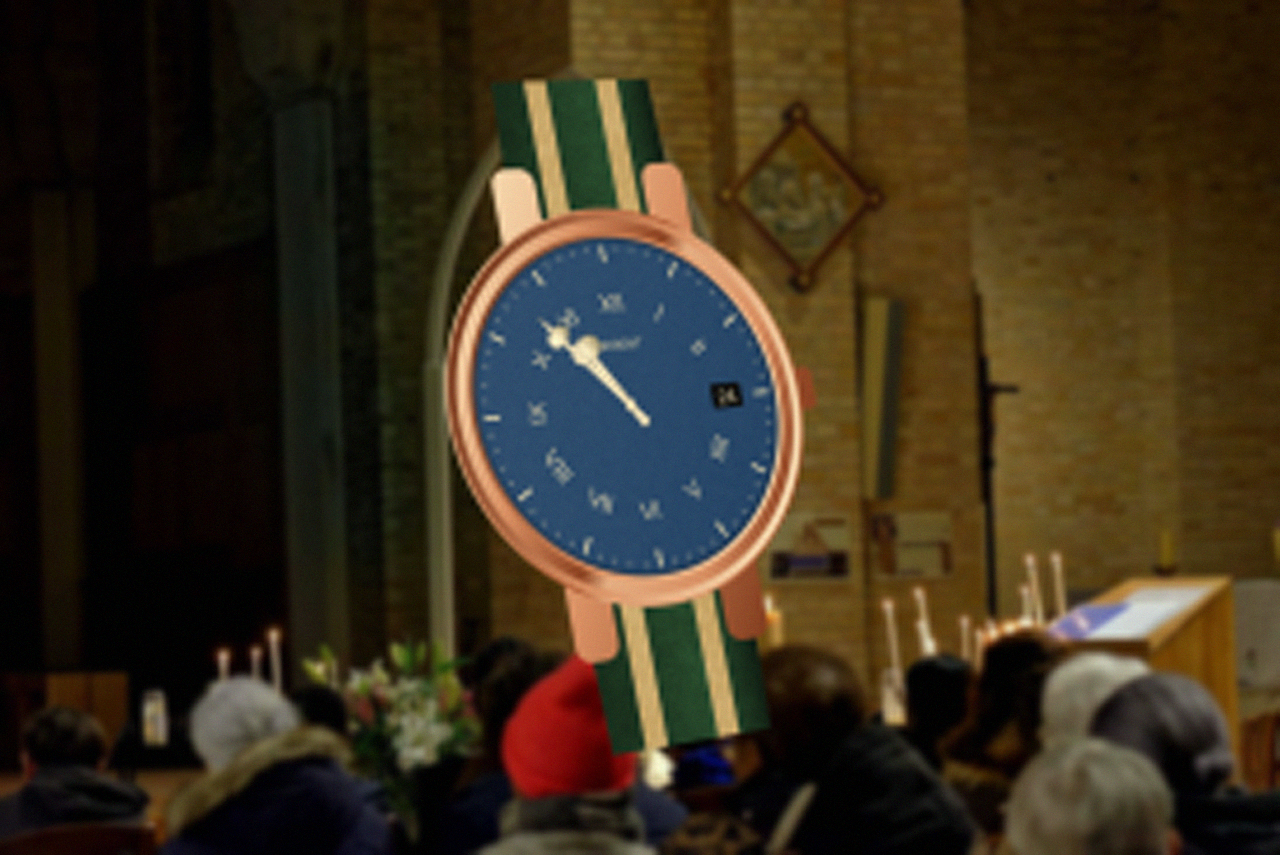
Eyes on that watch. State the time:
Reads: 10:53
